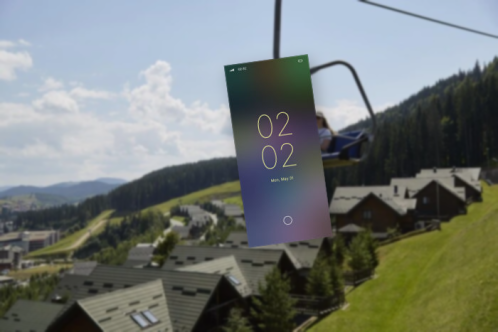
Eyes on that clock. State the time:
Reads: 2:02
